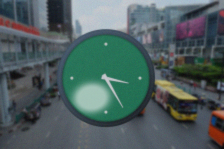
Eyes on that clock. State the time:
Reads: 3:25
